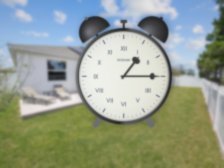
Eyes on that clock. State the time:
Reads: 1:15
